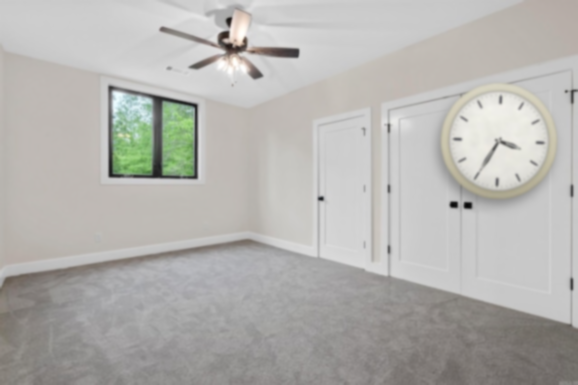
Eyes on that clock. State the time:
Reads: 3:35
